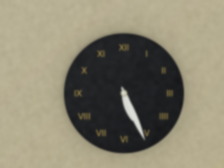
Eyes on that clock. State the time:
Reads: 5:26
